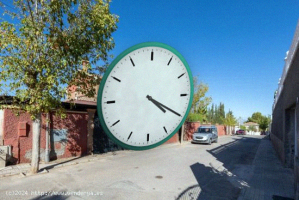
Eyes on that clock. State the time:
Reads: 4:20
